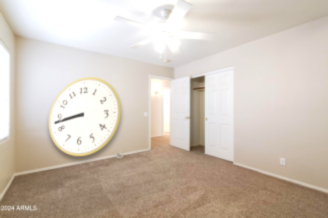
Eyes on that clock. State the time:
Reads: 8:43
